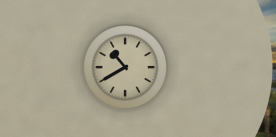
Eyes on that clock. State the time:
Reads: 10:40
